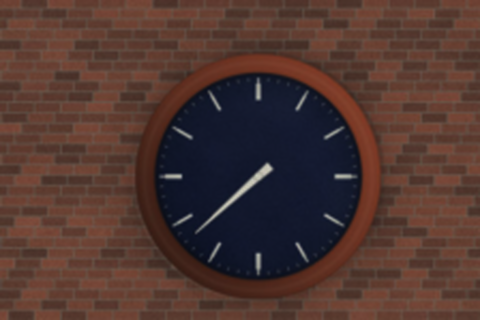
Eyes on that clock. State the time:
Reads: 7:38
